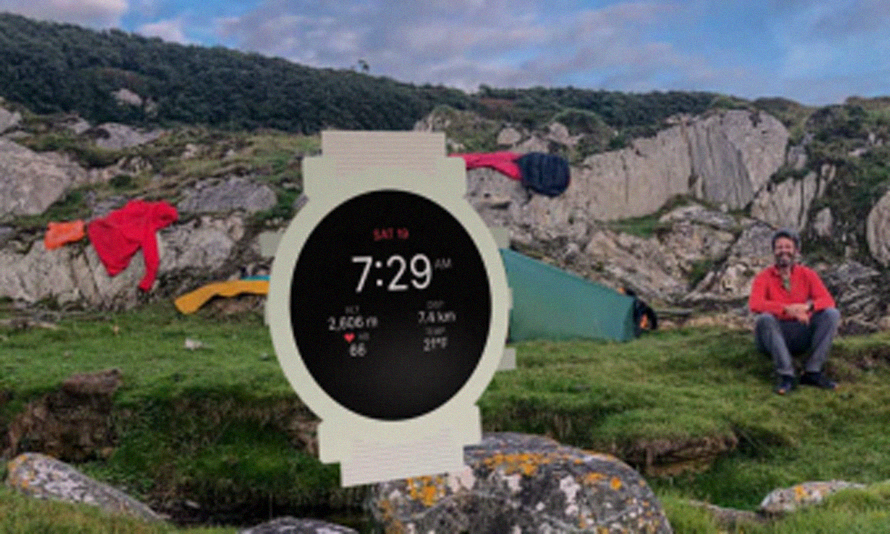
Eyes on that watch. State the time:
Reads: 7:29
